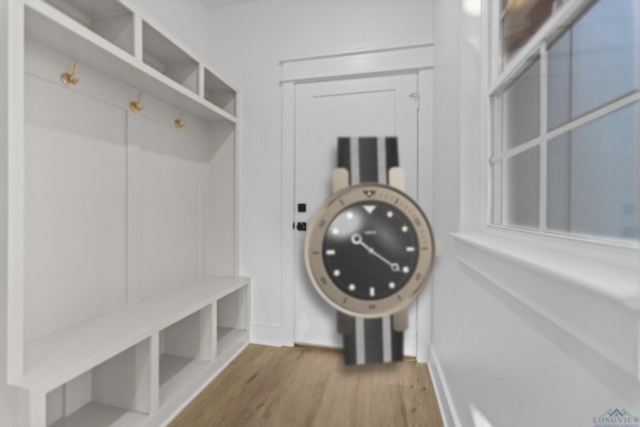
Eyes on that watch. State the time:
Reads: 10:21
